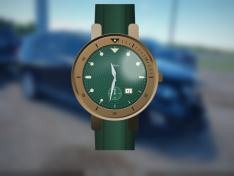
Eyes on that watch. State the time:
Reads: 11:32
